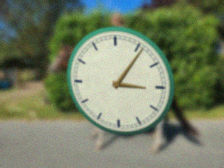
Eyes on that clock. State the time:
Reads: 3:06
